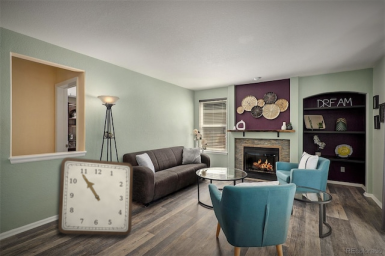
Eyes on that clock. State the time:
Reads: 10:54
